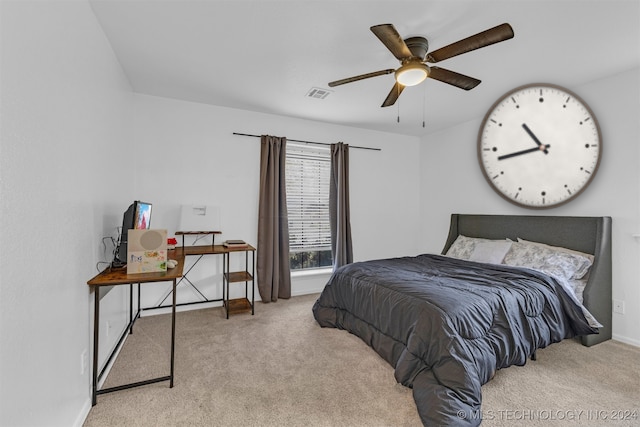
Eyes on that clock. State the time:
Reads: 10:43
